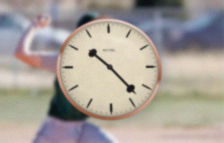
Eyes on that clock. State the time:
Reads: 10:23
